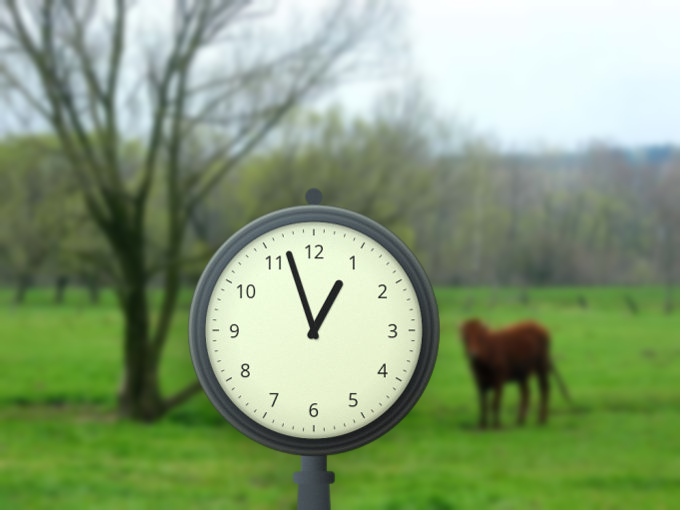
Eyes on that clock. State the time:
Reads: 12:57
